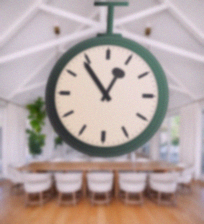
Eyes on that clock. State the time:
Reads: 12:54
